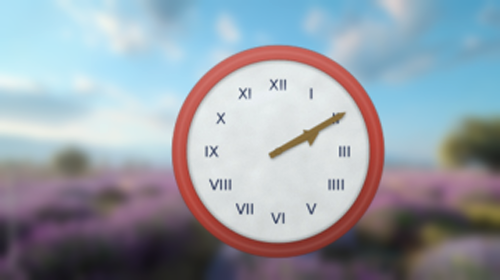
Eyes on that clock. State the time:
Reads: 2:10
